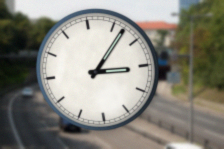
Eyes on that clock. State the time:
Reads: 3:07
